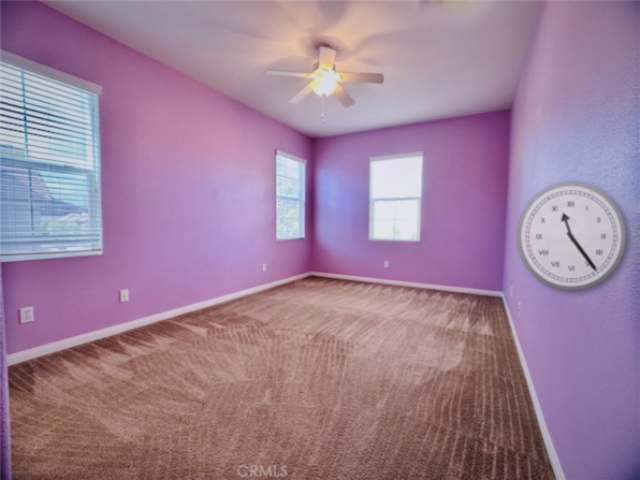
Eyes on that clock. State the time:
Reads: 11:24
